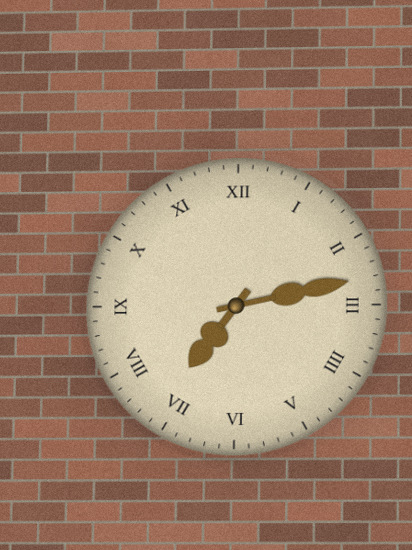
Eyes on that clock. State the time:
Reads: 7:13
